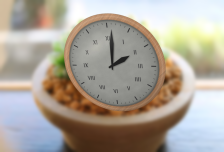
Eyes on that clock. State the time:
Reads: 2:01
